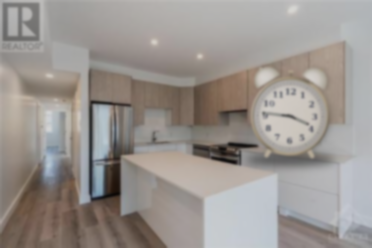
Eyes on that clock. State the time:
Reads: 3:46
